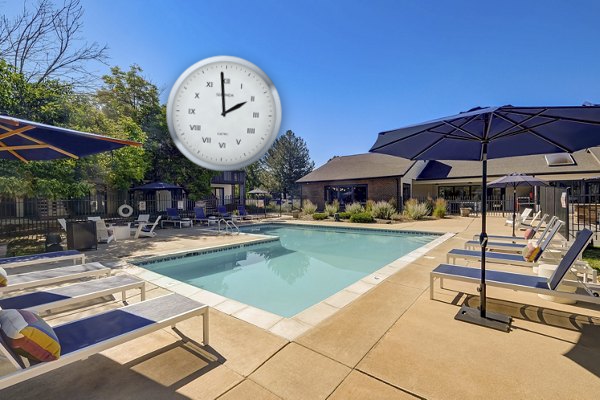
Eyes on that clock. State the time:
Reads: 1:59
